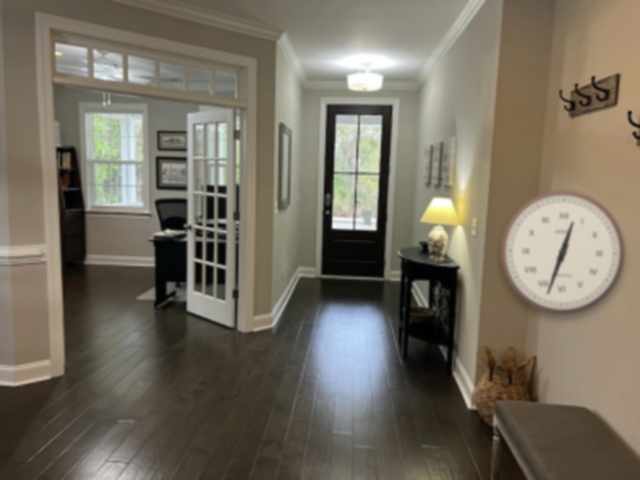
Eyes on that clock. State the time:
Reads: 12:33
